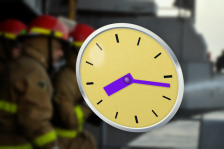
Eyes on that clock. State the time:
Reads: 8:17
